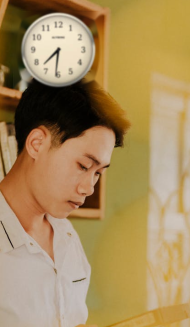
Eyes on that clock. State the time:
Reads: 7:31
